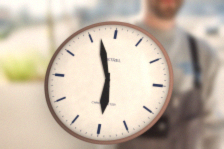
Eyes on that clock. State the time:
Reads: 5:57
